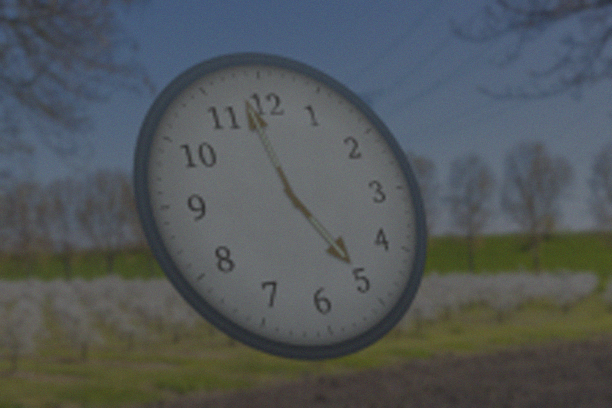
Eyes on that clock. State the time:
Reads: 4:58
